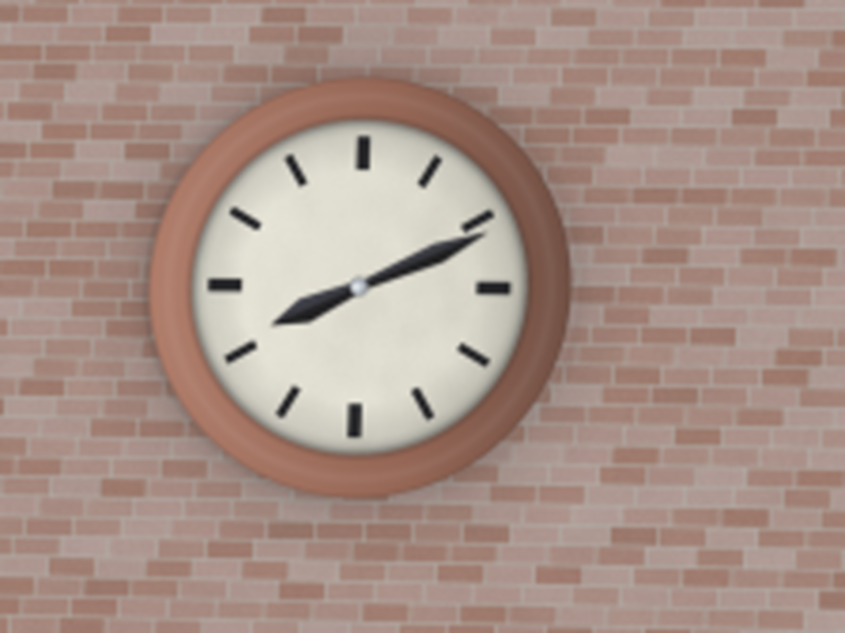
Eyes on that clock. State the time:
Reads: 8:11
